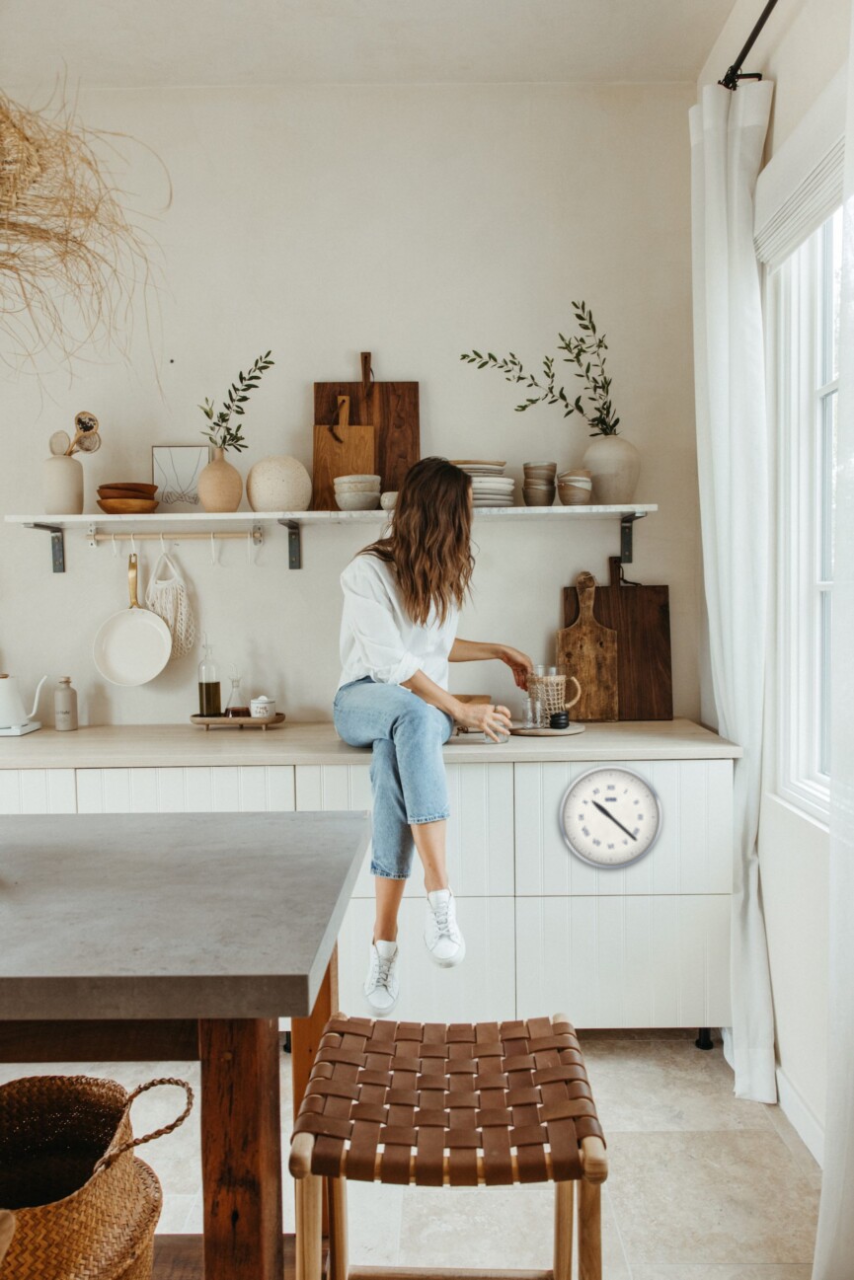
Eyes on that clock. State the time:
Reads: 10:22
